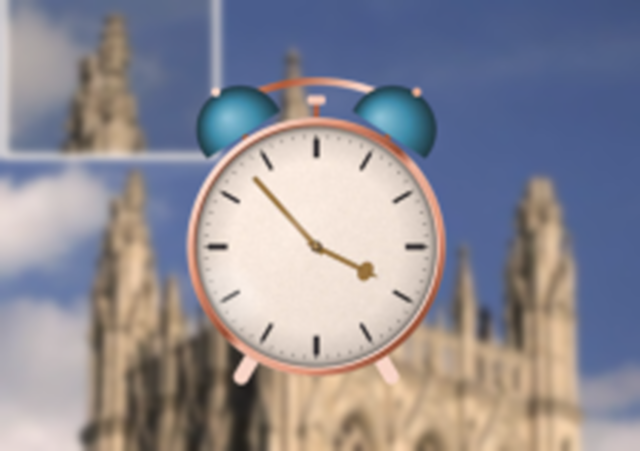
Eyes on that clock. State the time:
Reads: 3:53
